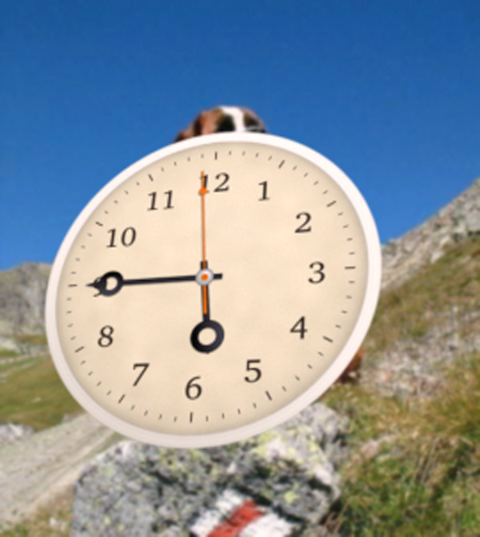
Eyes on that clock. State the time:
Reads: 5:44:59
